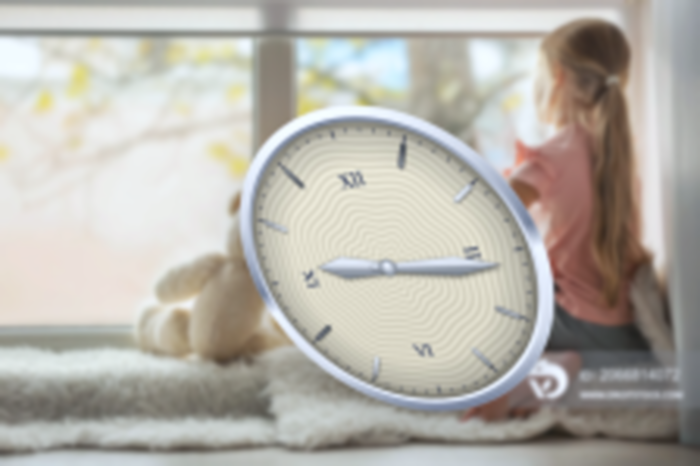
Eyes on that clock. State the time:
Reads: 9:16
